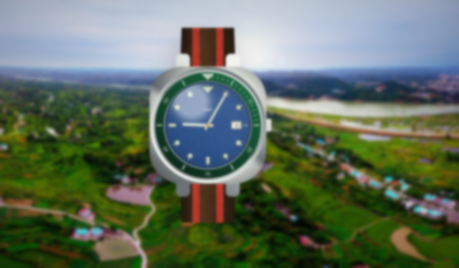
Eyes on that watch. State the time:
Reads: 9:05
